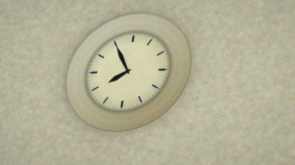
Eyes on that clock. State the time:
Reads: 7:55
